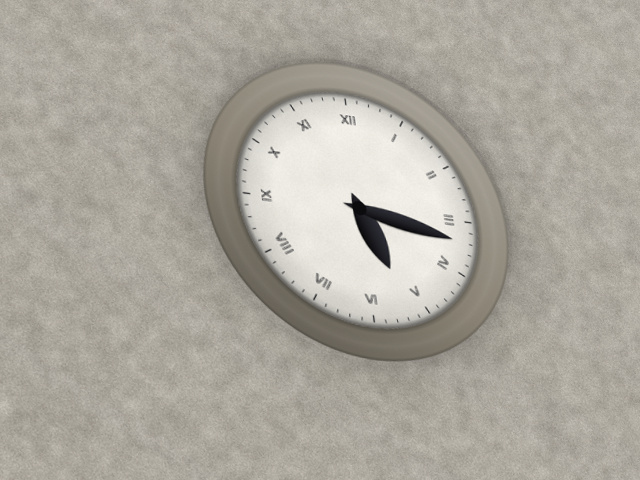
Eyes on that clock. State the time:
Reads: 5:17
